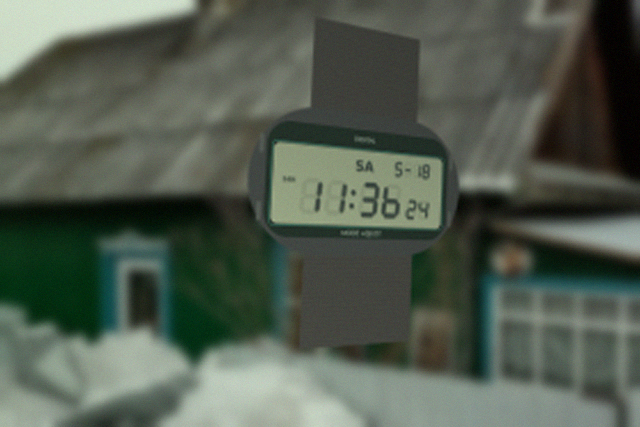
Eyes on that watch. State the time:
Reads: 11:36:24
